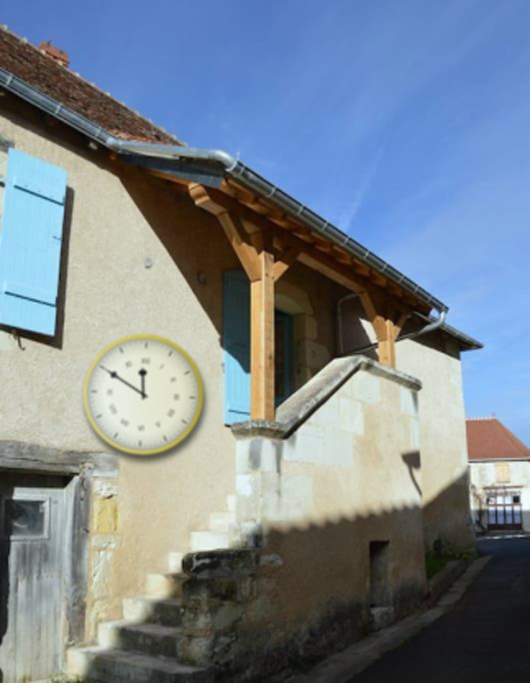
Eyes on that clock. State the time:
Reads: 11:50
